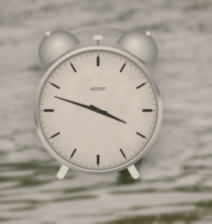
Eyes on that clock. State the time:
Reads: 3:48
